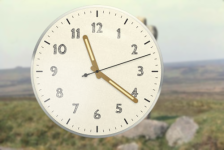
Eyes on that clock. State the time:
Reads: 11:21:12
